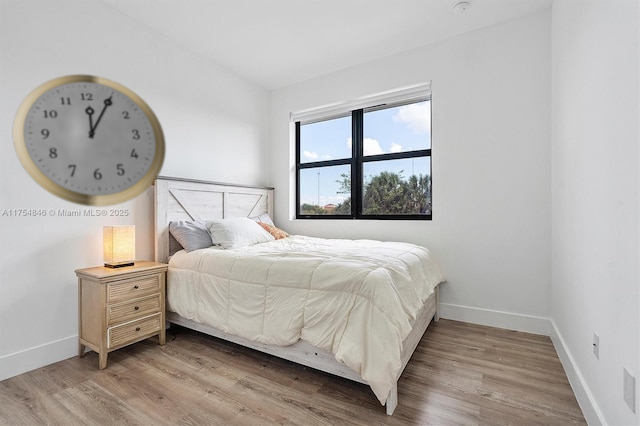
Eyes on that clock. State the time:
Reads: 12:05
